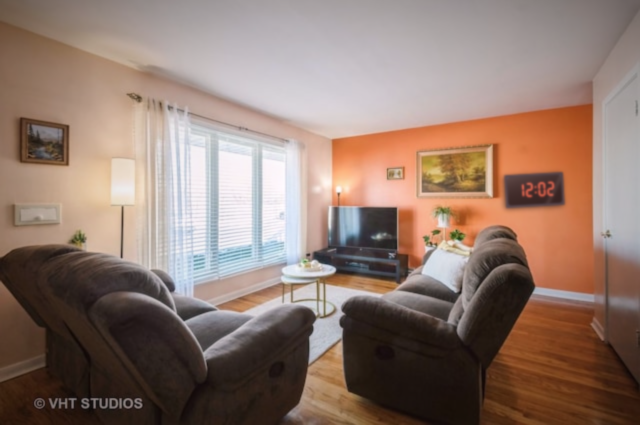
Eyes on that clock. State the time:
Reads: 12:02
